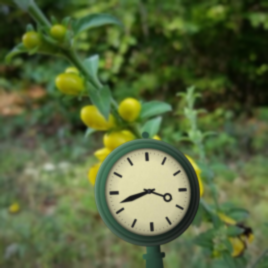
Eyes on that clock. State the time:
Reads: 3:42
